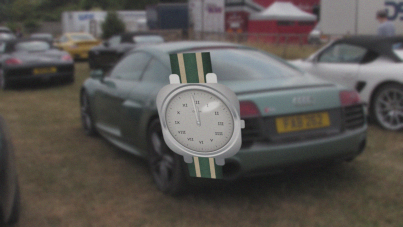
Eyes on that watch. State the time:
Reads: 11:59
